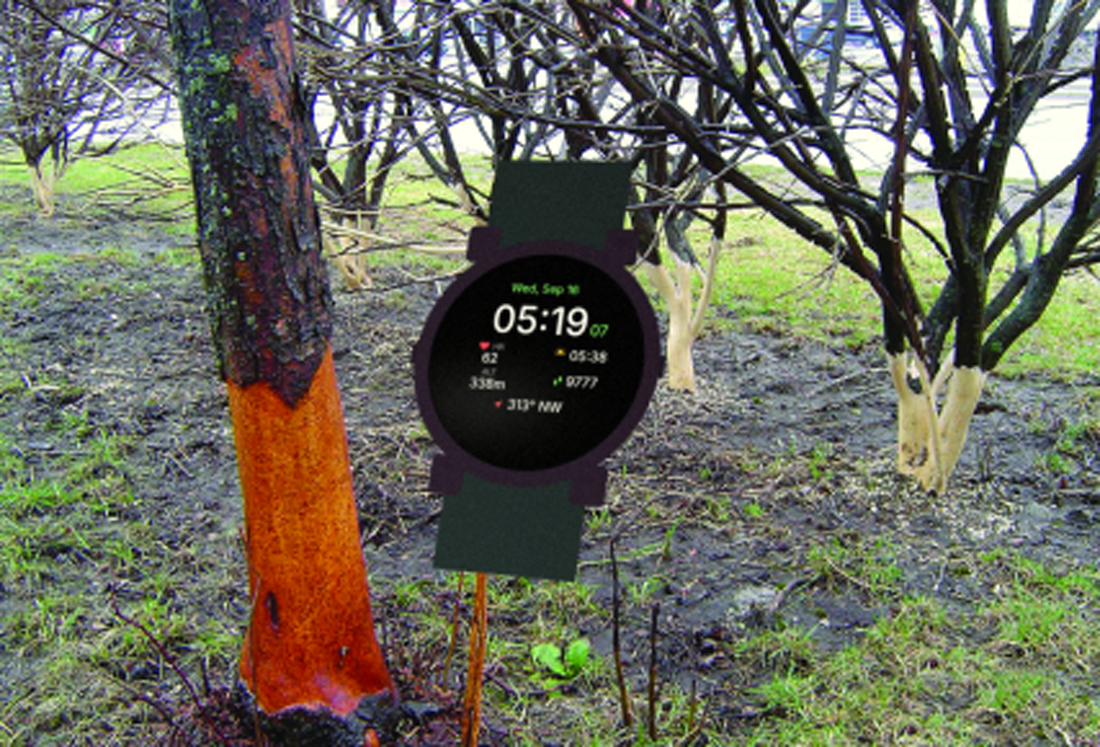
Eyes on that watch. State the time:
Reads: 5:19
